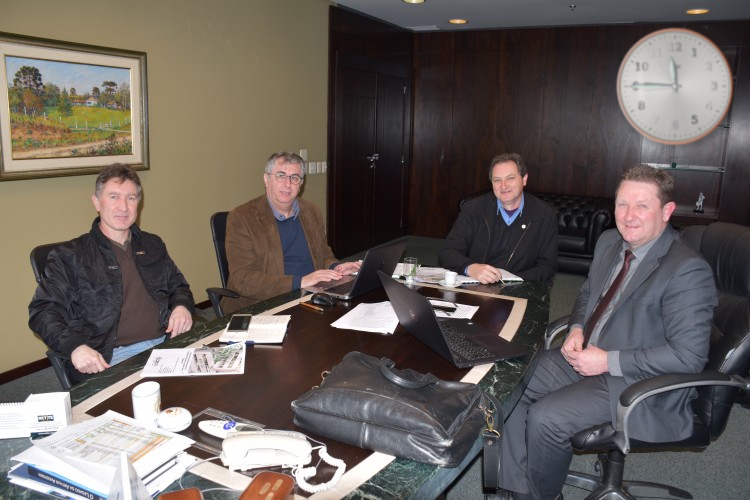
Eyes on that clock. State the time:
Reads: 11:45
